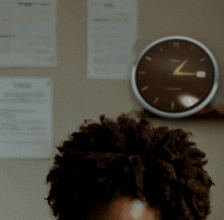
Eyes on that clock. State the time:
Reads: 1:15
